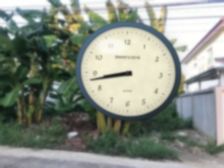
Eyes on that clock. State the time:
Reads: 8:43
